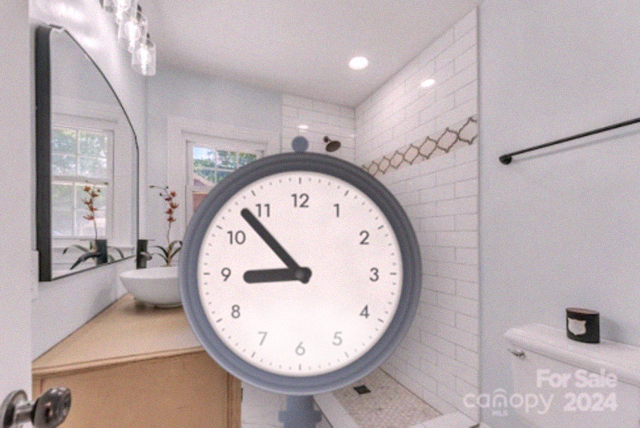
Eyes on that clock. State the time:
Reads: 8:53
